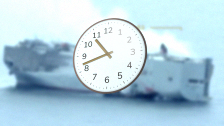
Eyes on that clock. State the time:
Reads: 10:42
